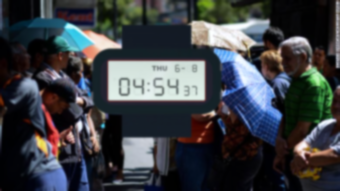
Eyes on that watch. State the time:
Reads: 4:54
